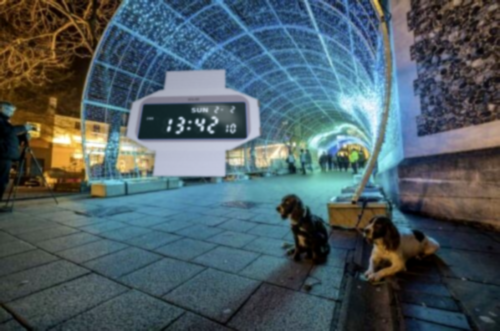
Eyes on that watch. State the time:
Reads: 13:42
